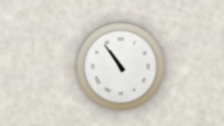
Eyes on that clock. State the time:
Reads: 10:54
